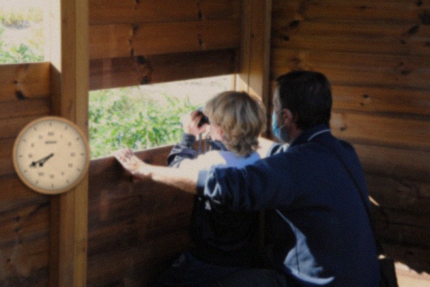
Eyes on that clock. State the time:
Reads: 7:41
